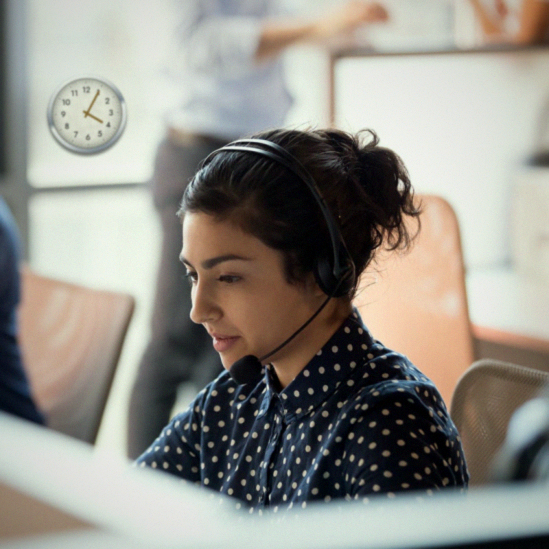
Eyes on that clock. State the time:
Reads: 4:05
